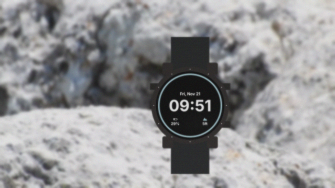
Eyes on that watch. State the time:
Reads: 9:51
